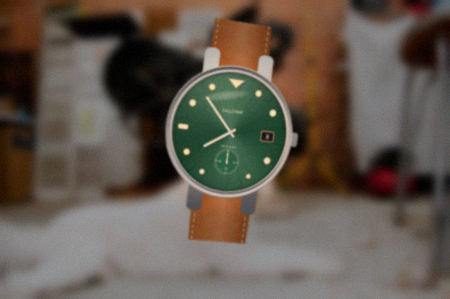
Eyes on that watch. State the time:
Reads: 7:53
